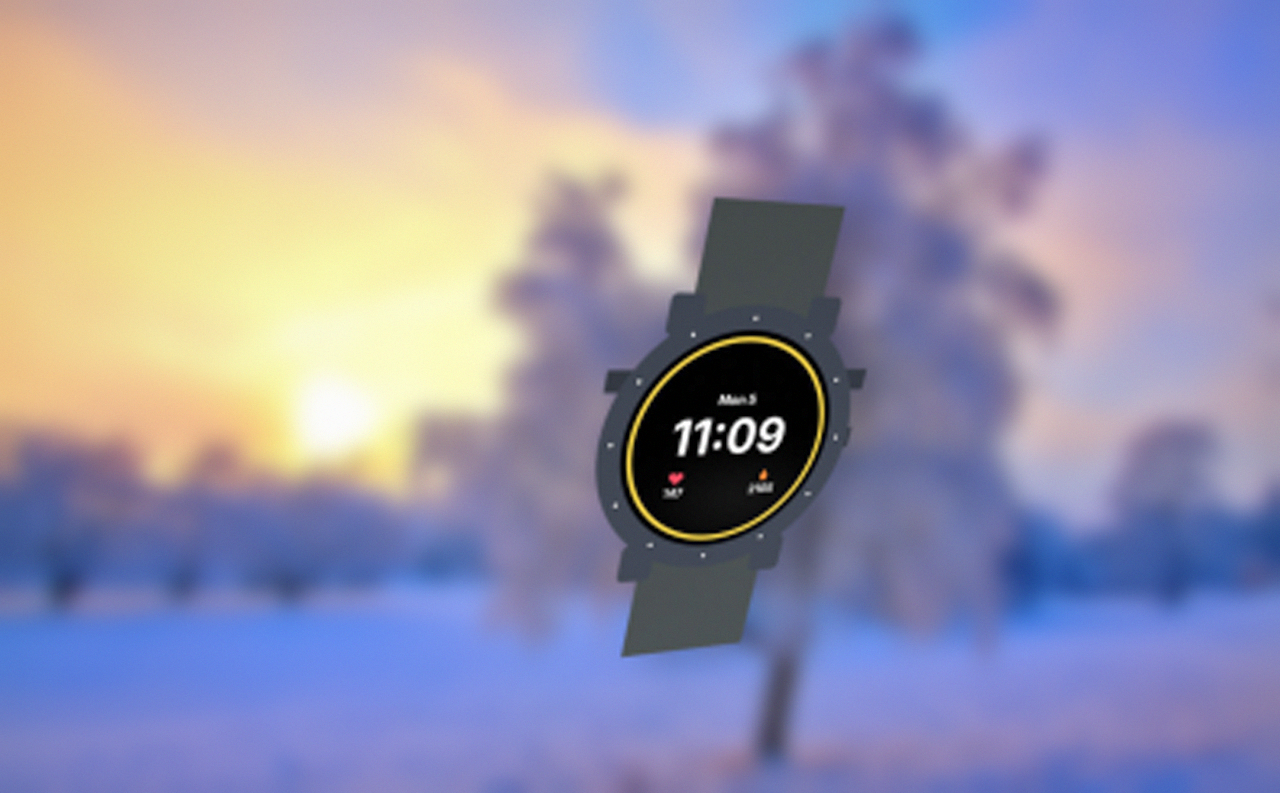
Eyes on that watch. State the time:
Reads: 11:09
